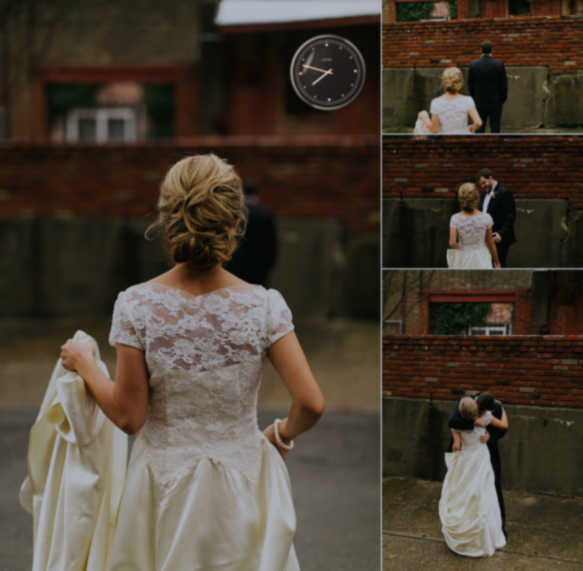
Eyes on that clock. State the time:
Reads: 7:48
